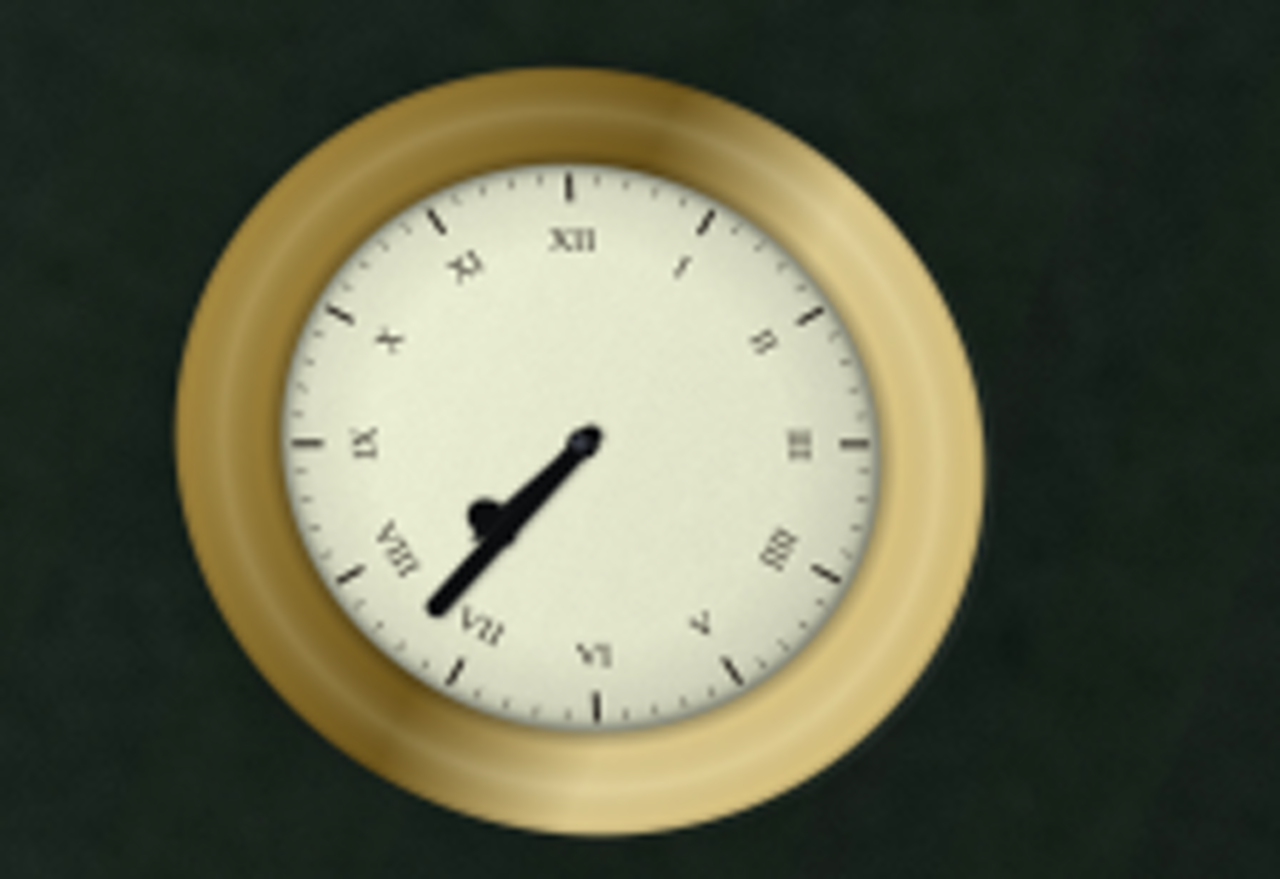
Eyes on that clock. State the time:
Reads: 7:37
